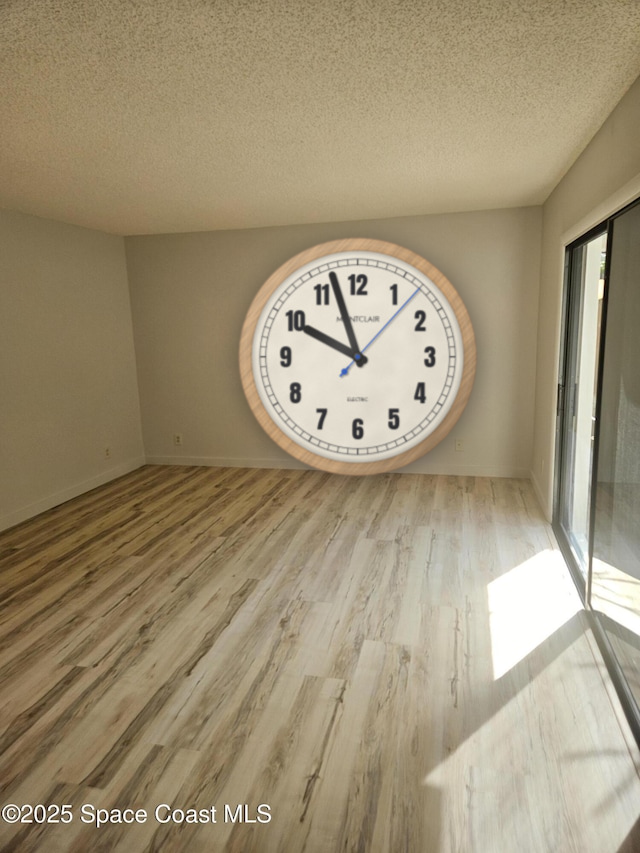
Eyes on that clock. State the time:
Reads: 9:57:07
